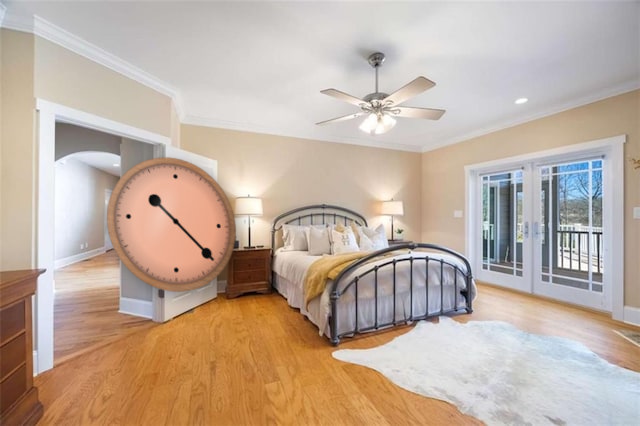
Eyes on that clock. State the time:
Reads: 10:22
